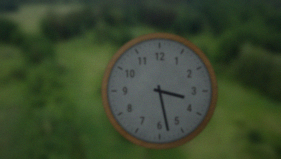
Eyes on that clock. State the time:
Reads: 3:28
